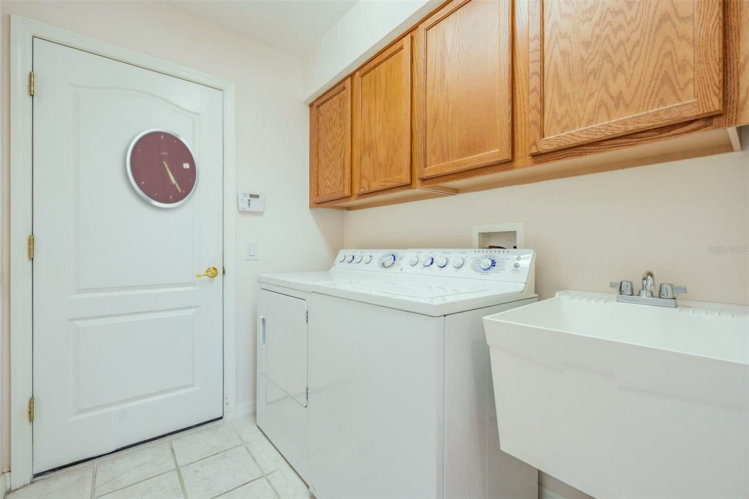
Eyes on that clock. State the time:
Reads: 5:26
